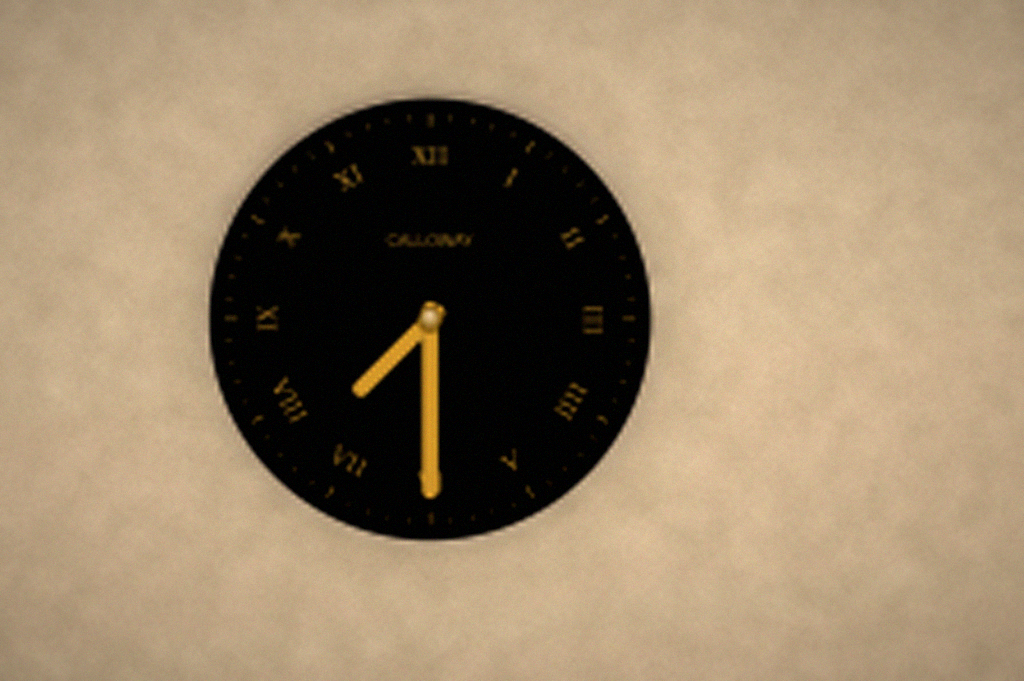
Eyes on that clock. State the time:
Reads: 7:30
